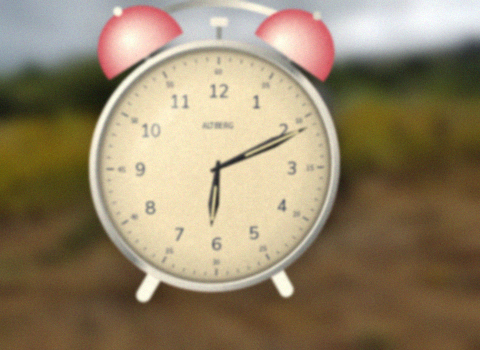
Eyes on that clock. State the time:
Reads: 6:11
